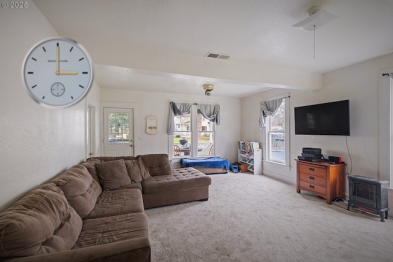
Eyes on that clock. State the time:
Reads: 3:00
